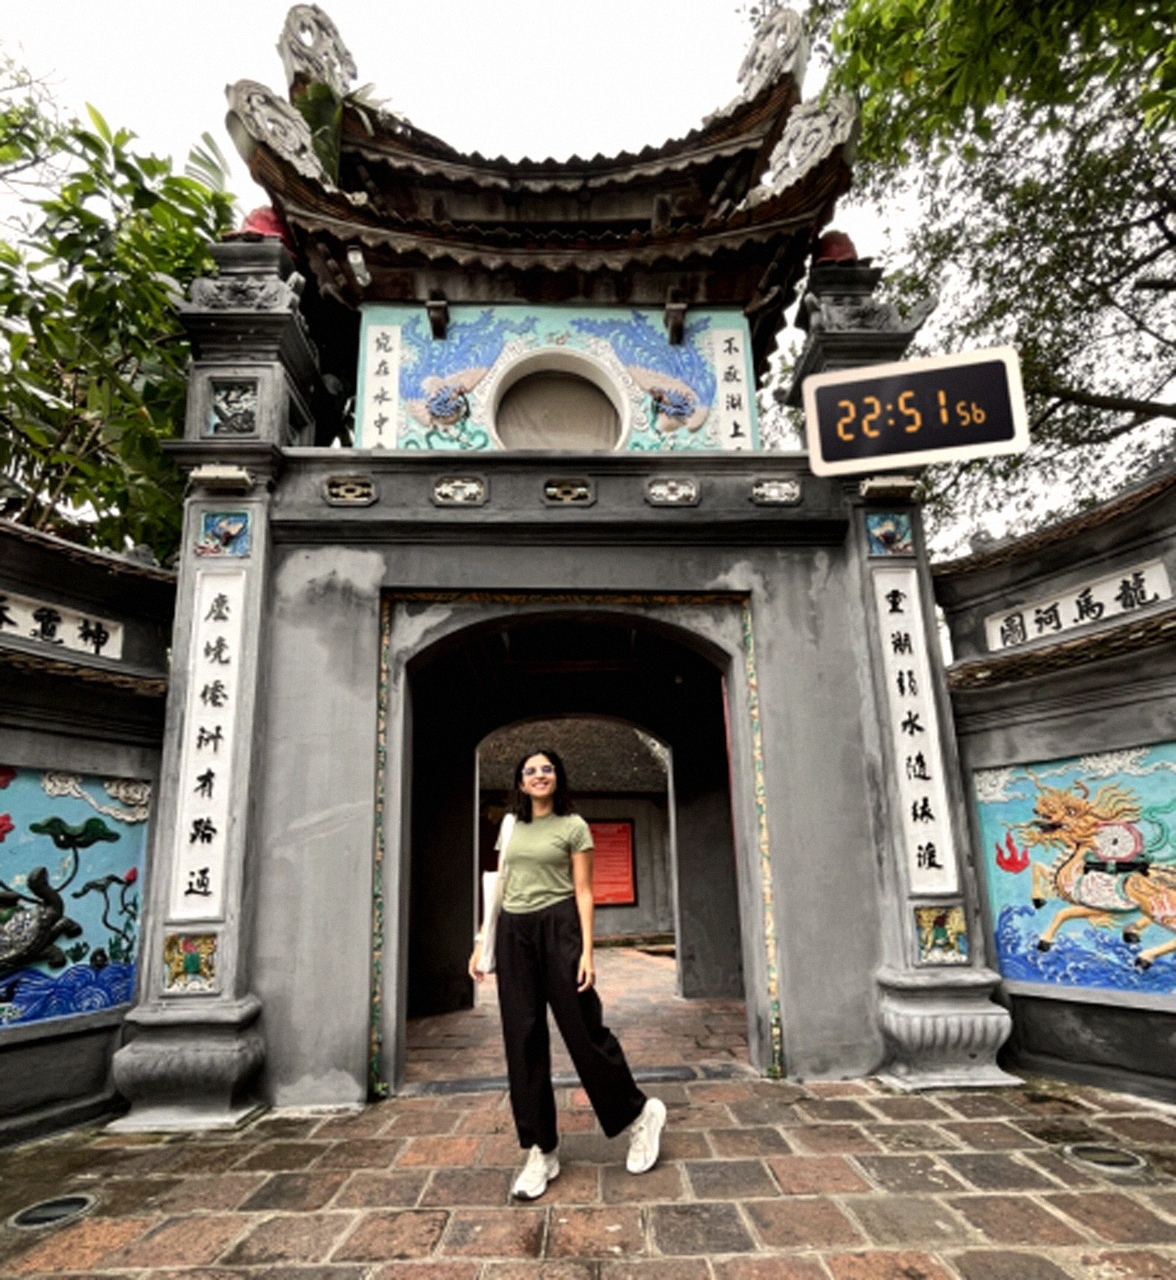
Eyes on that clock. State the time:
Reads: 22:51:56
